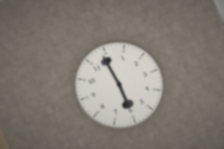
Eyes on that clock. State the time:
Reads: 5:59
